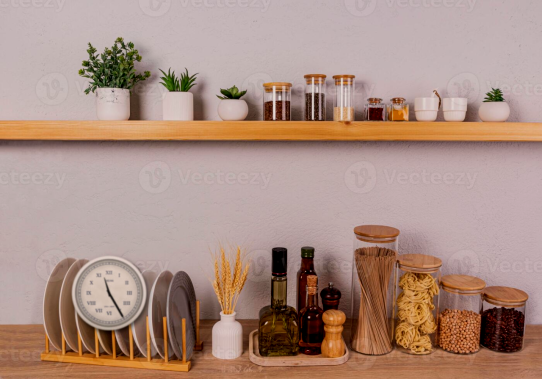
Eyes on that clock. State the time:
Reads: 11:25
